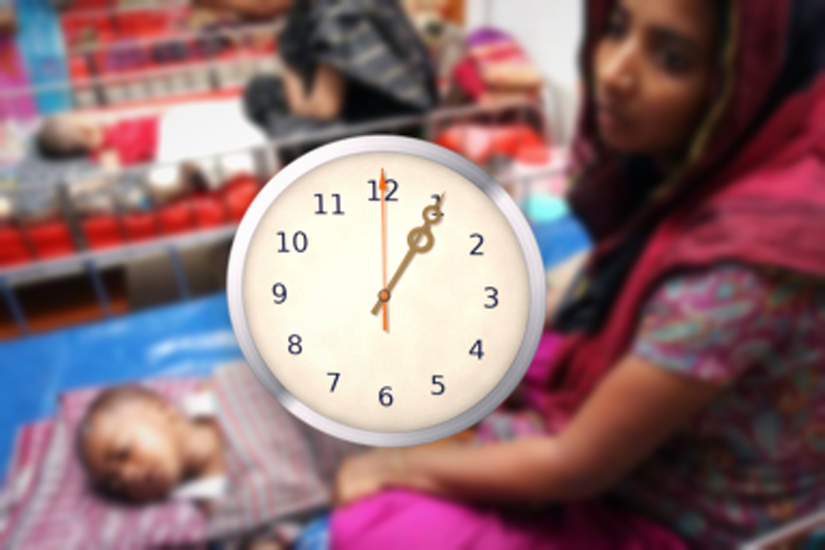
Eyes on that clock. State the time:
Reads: 1:05:00
